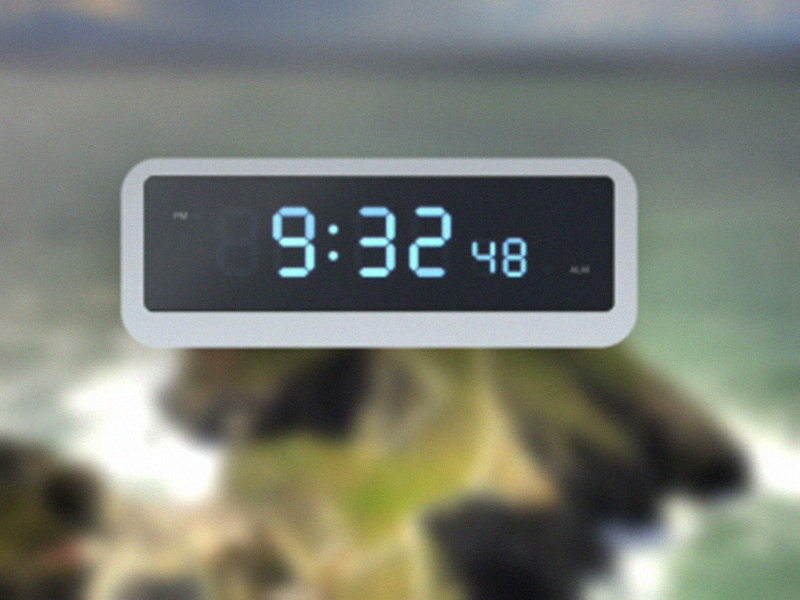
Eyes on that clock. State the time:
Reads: 9:32:48
